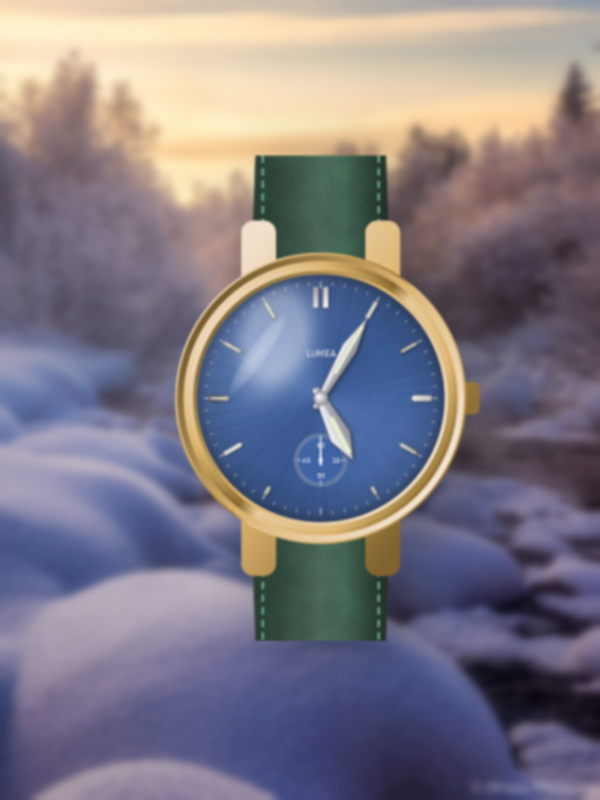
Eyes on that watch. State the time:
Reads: 5:05
